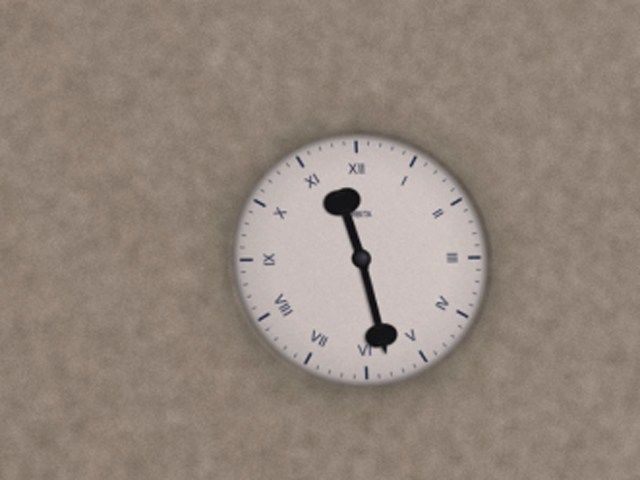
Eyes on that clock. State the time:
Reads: 11:28
